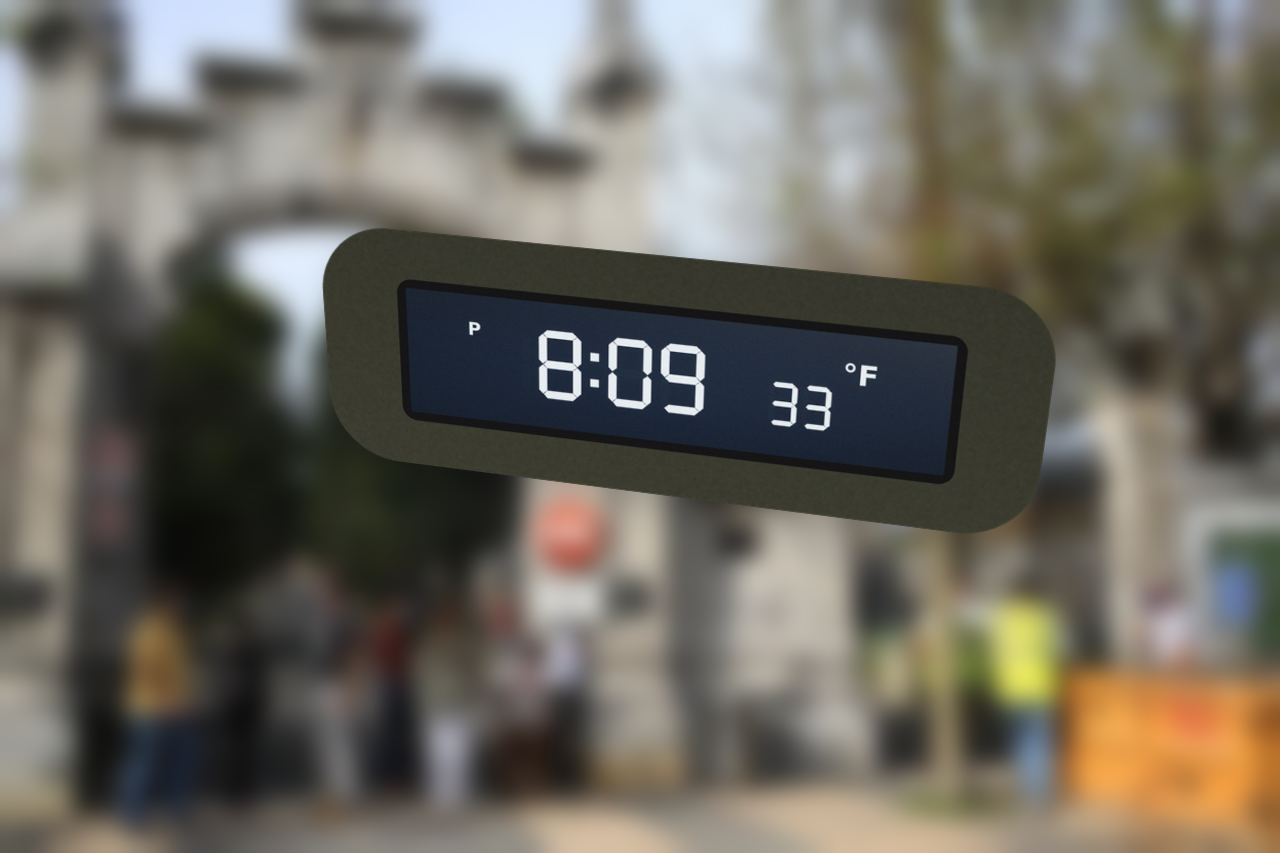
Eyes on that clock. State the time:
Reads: 8:09
